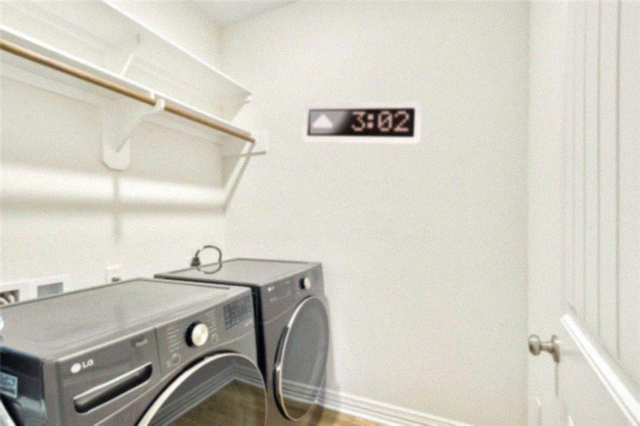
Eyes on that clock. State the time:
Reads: 3:02
